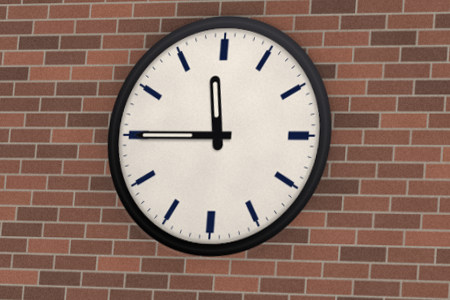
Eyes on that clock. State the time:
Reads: 11:45
